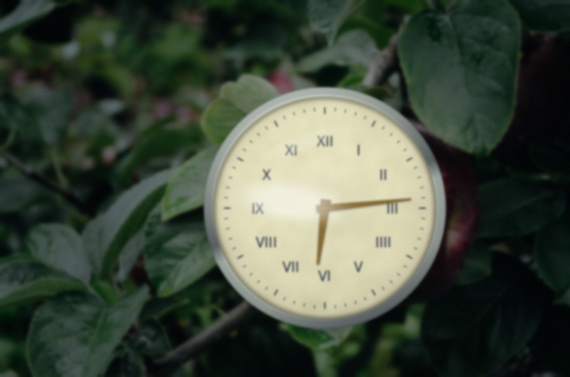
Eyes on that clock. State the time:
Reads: 6:14
